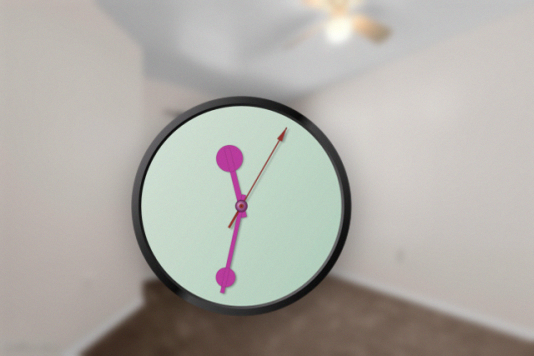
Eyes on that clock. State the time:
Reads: 11:32:05
